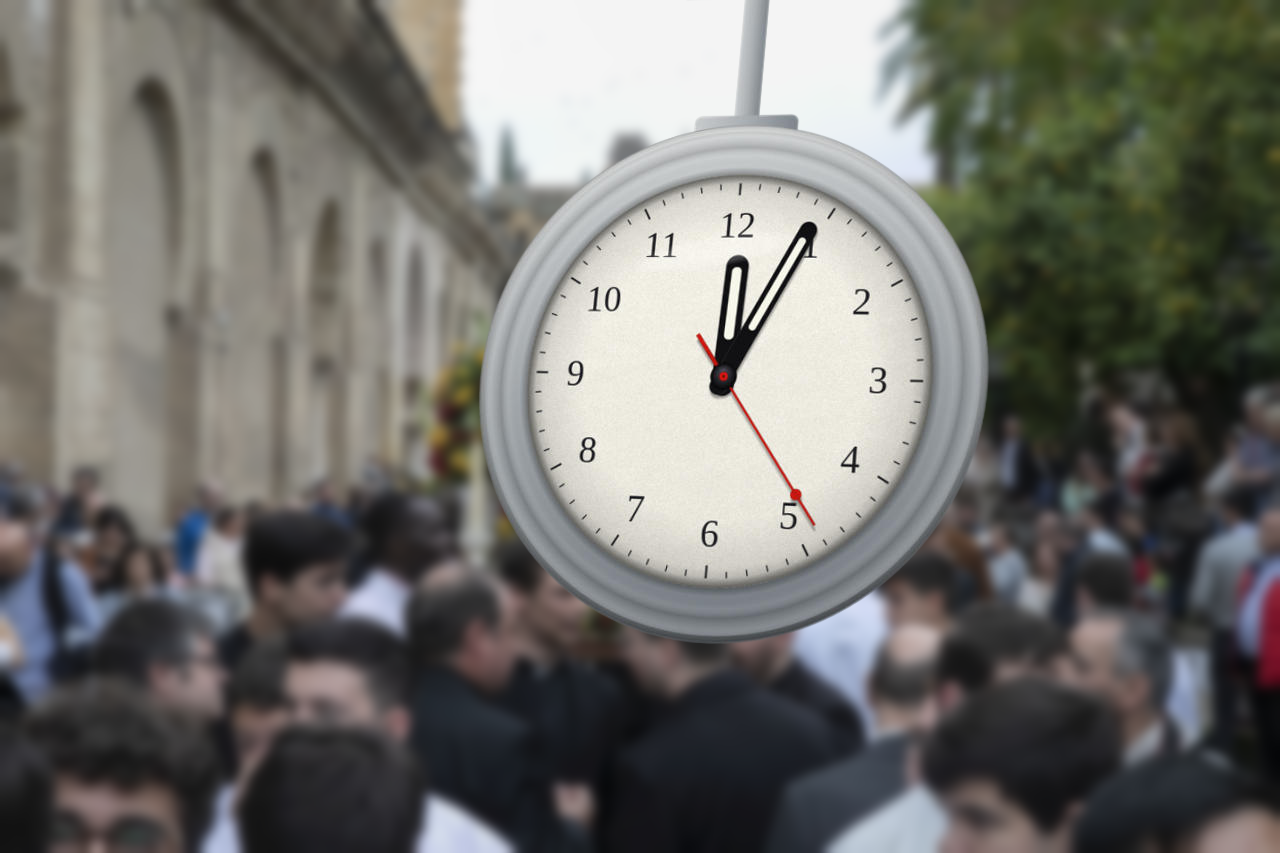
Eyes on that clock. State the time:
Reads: 12:04:24
